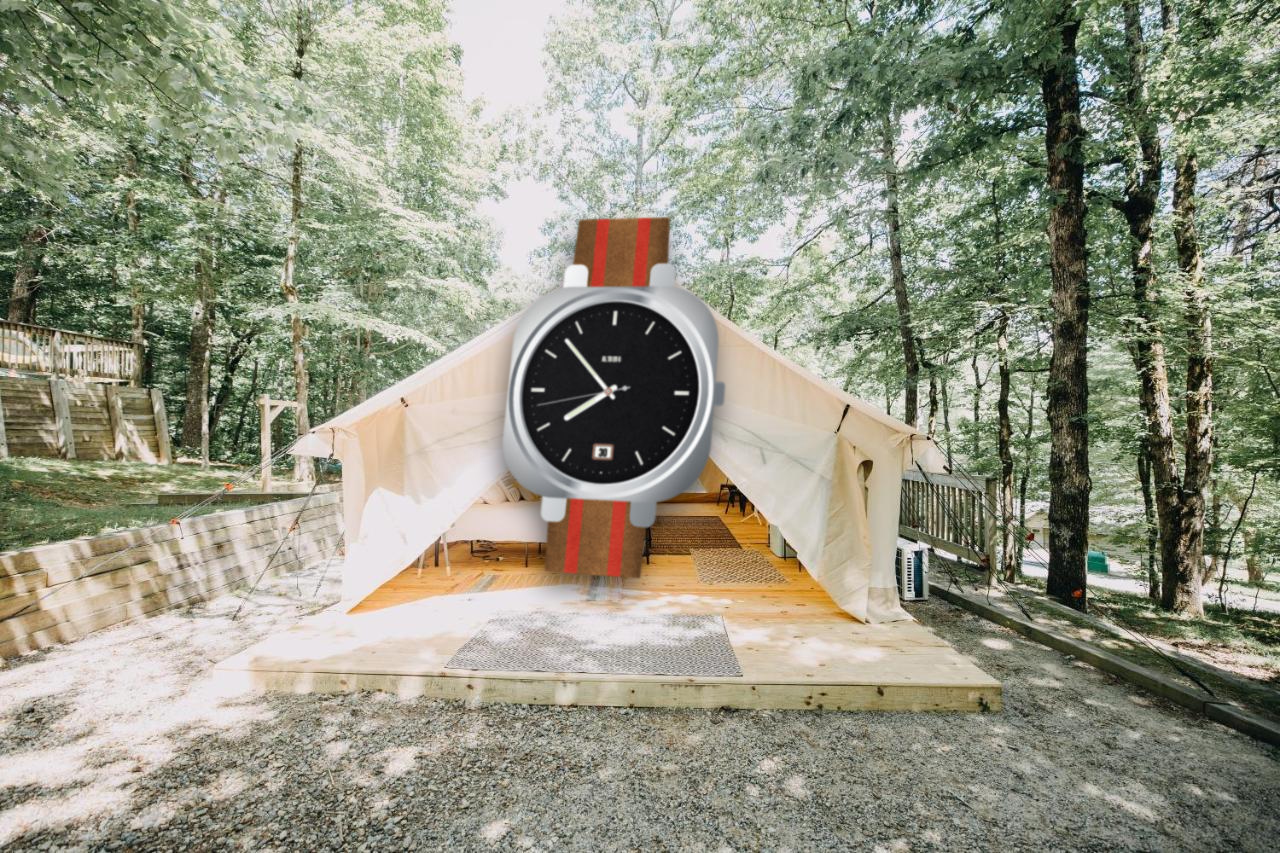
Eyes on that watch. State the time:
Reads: 7:52:43
